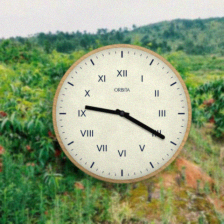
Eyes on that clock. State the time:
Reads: 9:20
